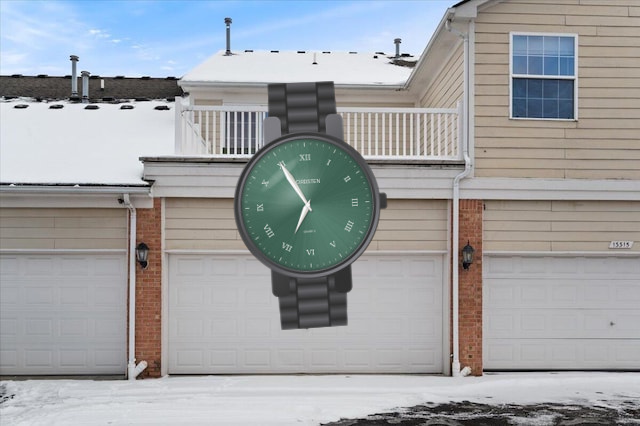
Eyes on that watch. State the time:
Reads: 6:55
